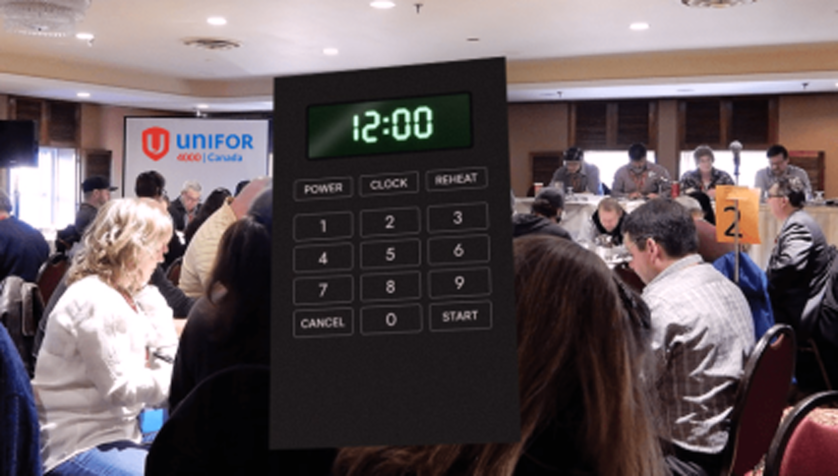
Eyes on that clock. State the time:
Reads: 12:00
